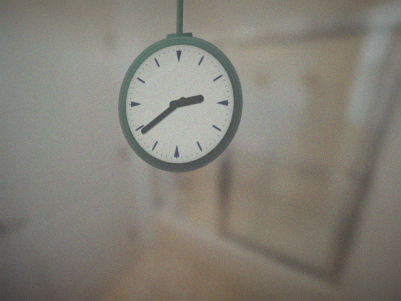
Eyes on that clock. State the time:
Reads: 2:39
